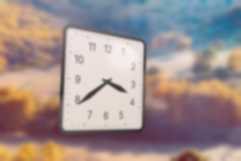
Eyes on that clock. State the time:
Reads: 3:39
